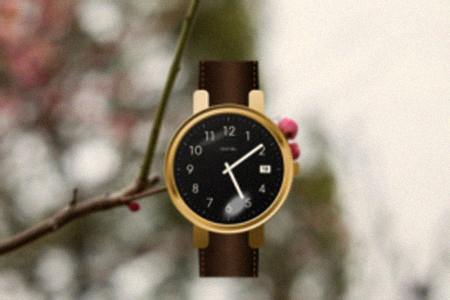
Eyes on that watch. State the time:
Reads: 5:09
